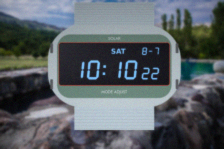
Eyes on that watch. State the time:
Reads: 10:10:22
